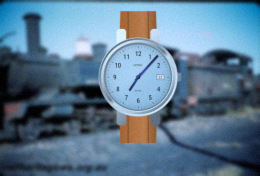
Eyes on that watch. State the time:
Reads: 7:07
